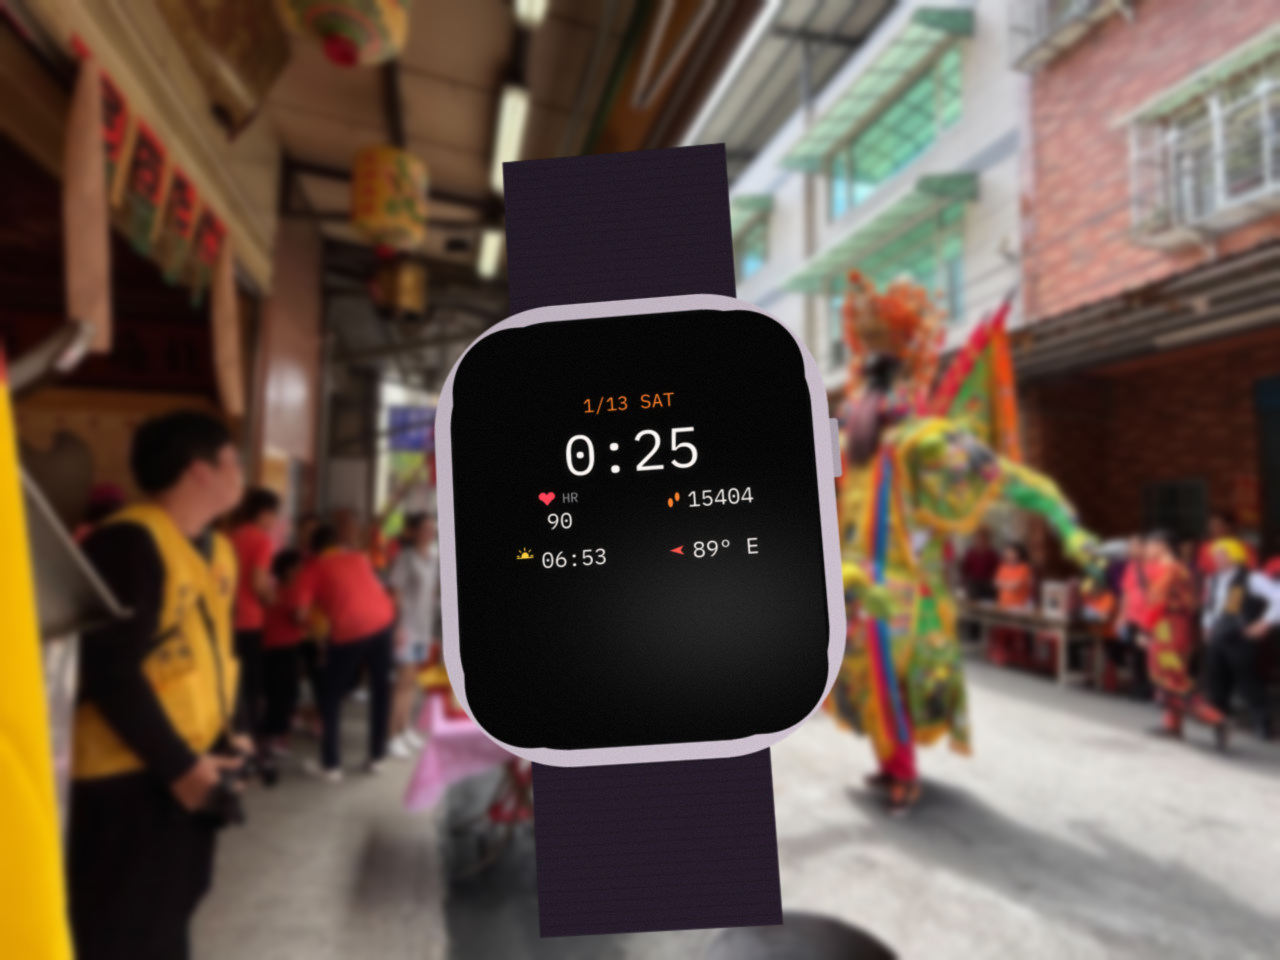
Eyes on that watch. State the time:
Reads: 0:25
